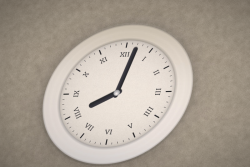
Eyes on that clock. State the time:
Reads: 8:02
